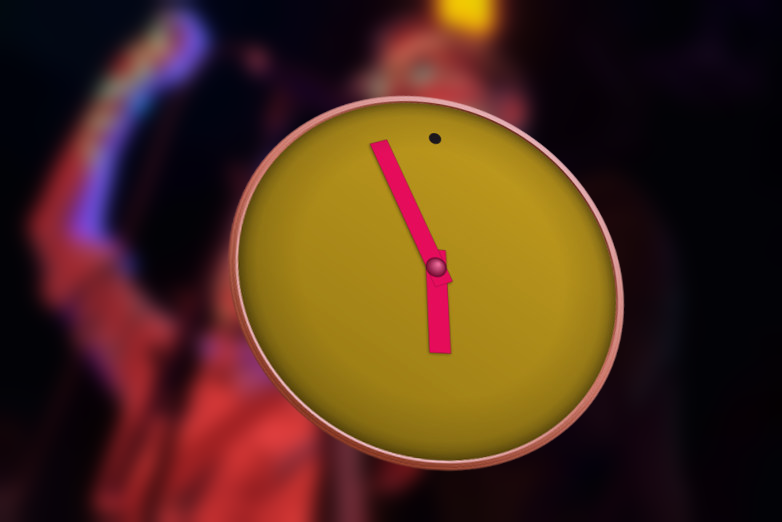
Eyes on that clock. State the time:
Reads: 5:56
